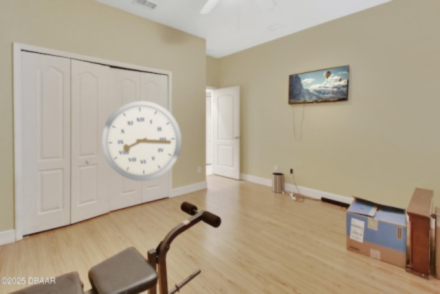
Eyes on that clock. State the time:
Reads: 8:16
